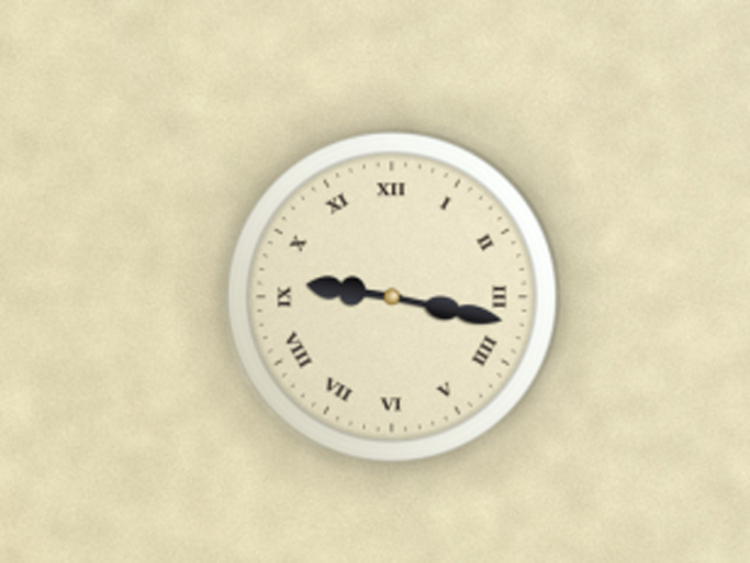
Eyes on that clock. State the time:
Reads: 9:17
